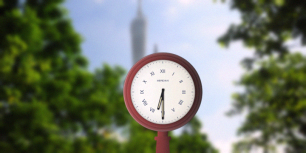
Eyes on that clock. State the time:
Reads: 6:30
